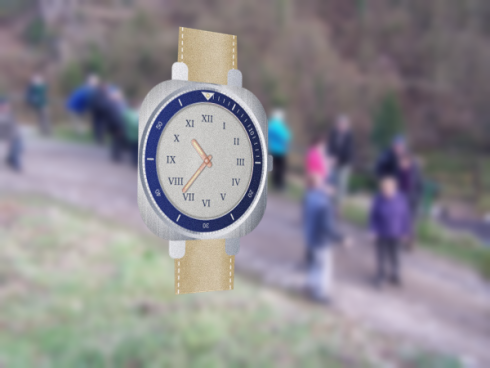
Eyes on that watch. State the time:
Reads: 10:37
